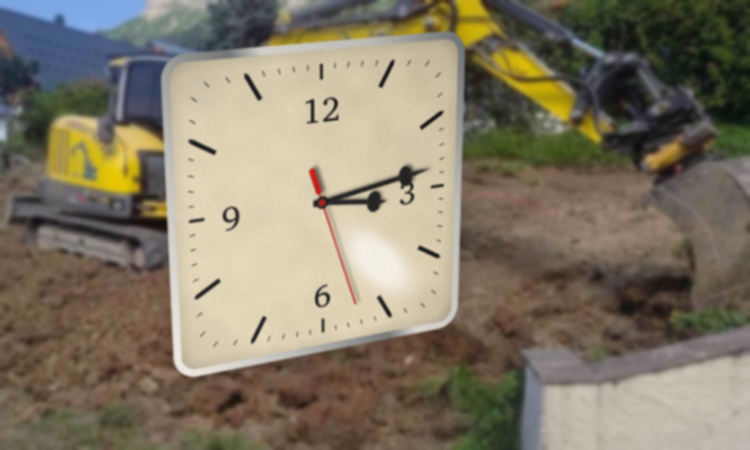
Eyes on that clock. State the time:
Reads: 3:13:27
